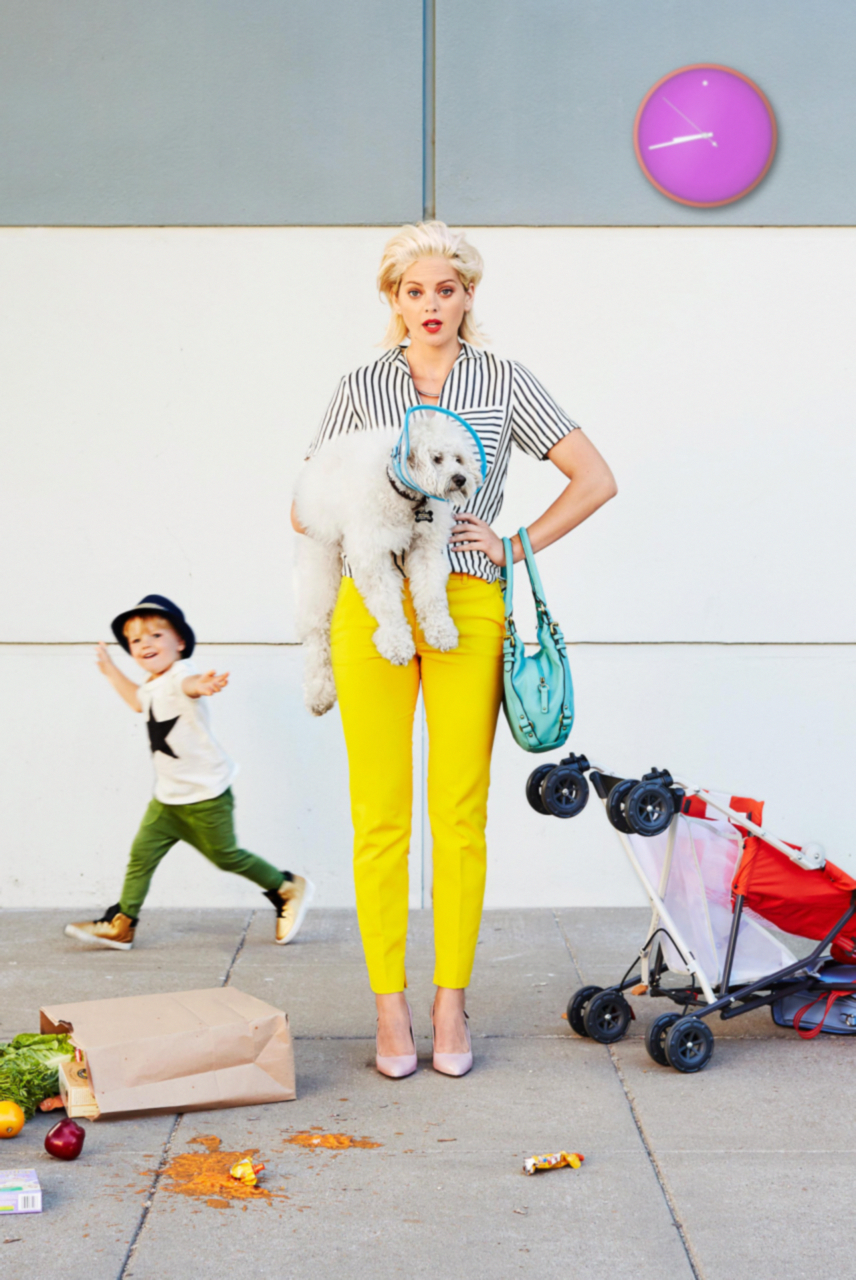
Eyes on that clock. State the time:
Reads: 8:42:52
